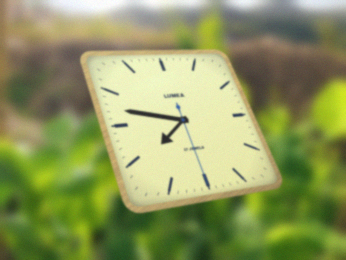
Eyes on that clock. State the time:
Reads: 7:47:30
